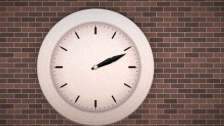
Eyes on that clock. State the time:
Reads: 2:11
